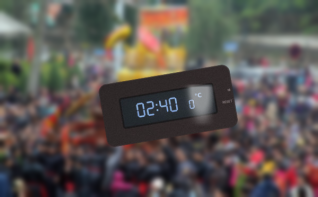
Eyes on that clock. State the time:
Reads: 2:40
